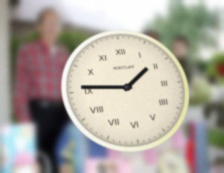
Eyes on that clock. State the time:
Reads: 1:46
